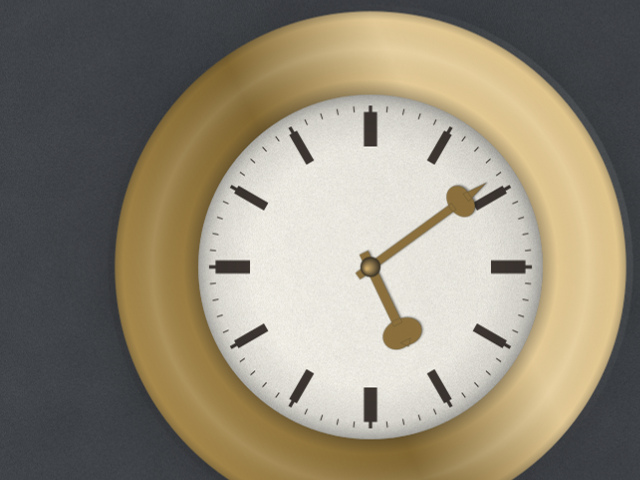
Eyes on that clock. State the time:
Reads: 5:09
